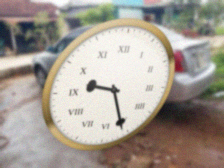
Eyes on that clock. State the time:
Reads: 9:26
